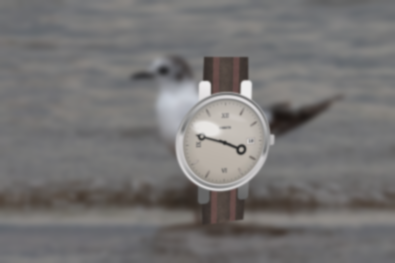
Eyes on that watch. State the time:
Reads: 3:48
